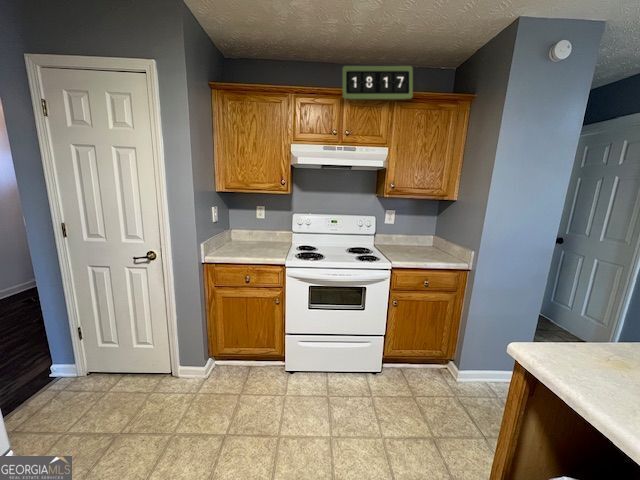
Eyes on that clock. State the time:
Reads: 18:17
